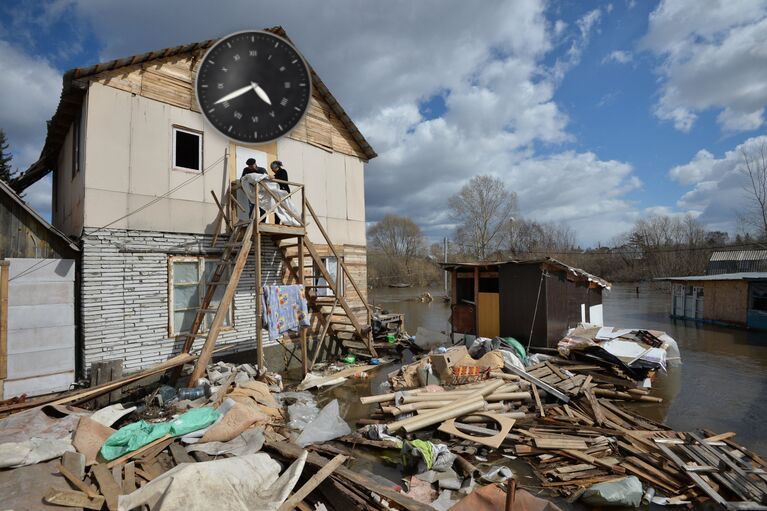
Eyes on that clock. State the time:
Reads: 4:41
